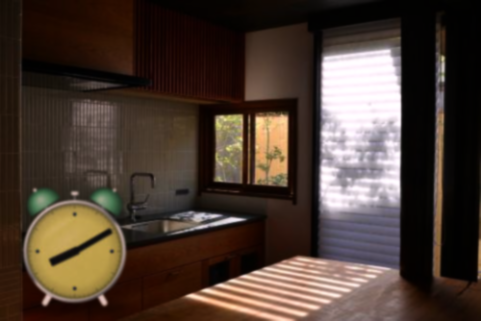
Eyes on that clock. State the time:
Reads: 8:10
